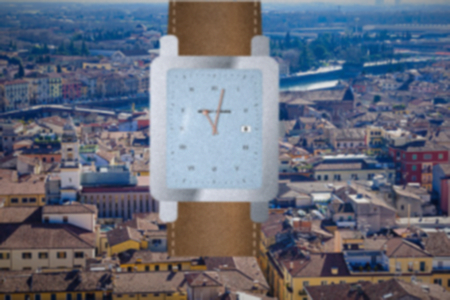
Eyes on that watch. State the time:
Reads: 11:02
